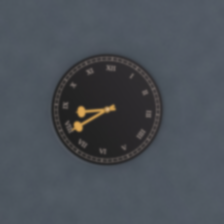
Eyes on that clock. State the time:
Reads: 8:39
